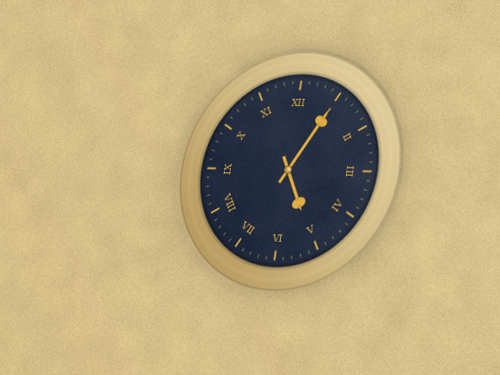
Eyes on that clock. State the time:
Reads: 5:05
